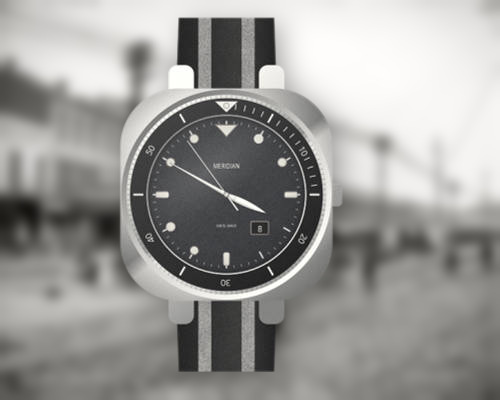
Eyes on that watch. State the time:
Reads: 3:49:54
